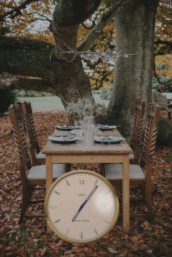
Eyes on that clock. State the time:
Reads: 7:06
